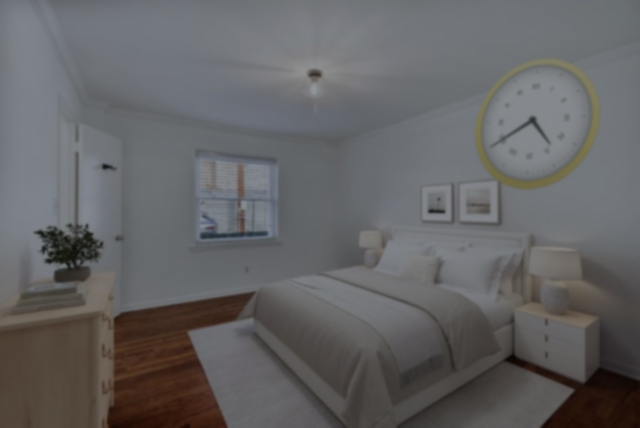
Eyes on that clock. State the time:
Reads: 4:40
